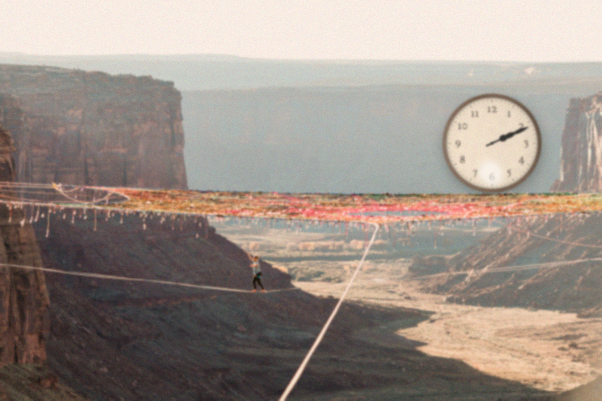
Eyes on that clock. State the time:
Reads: 2:11
